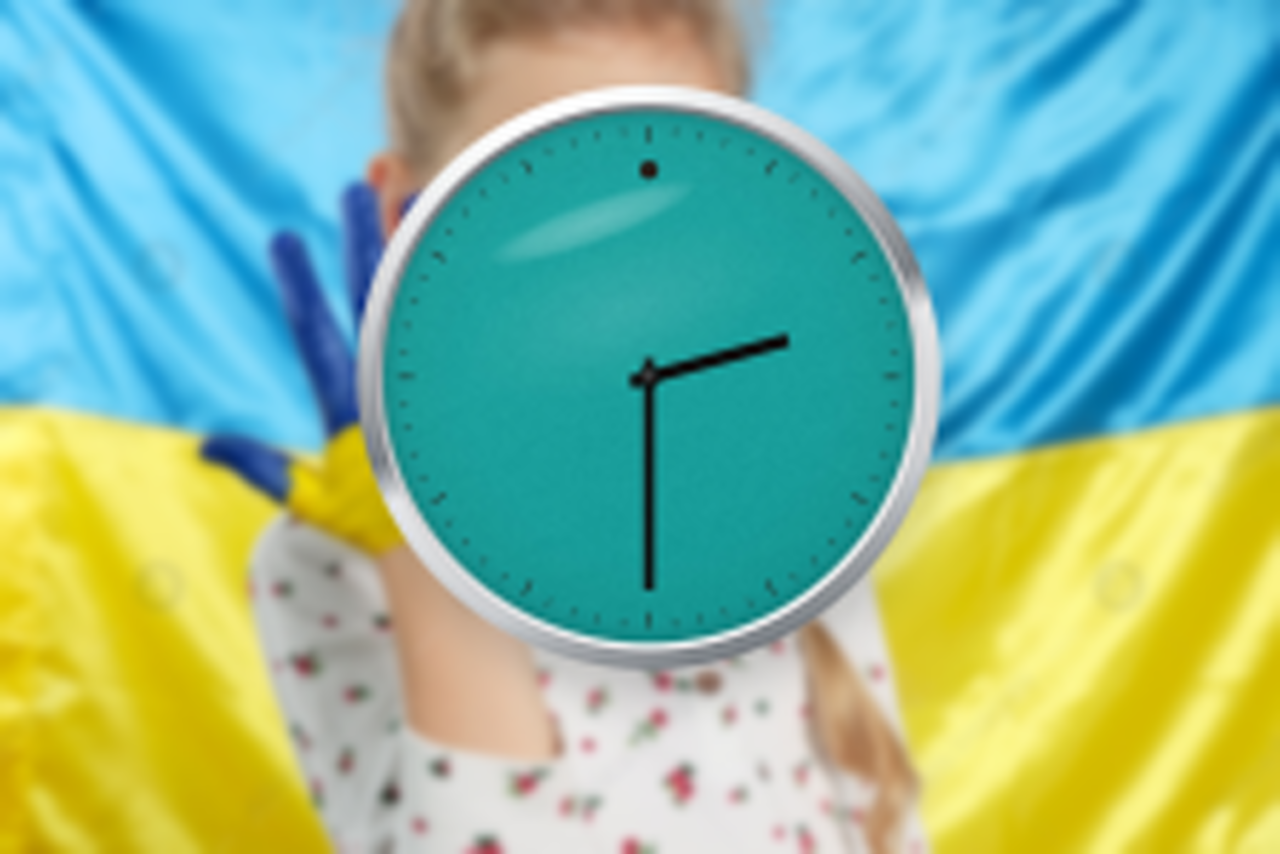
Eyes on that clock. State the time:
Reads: 2:30
